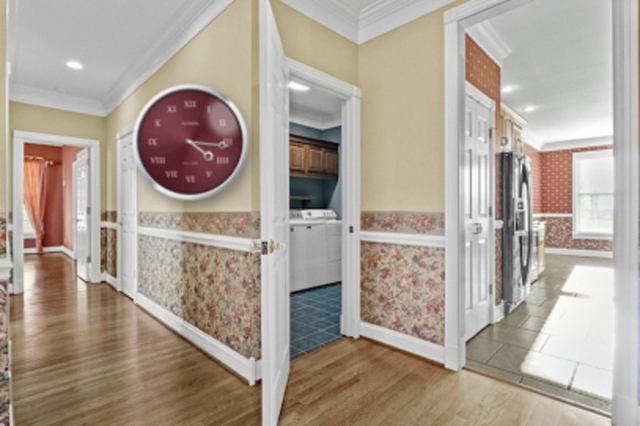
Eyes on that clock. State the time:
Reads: 4:16
